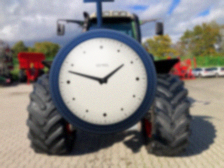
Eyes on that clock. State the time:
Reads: 1:48
